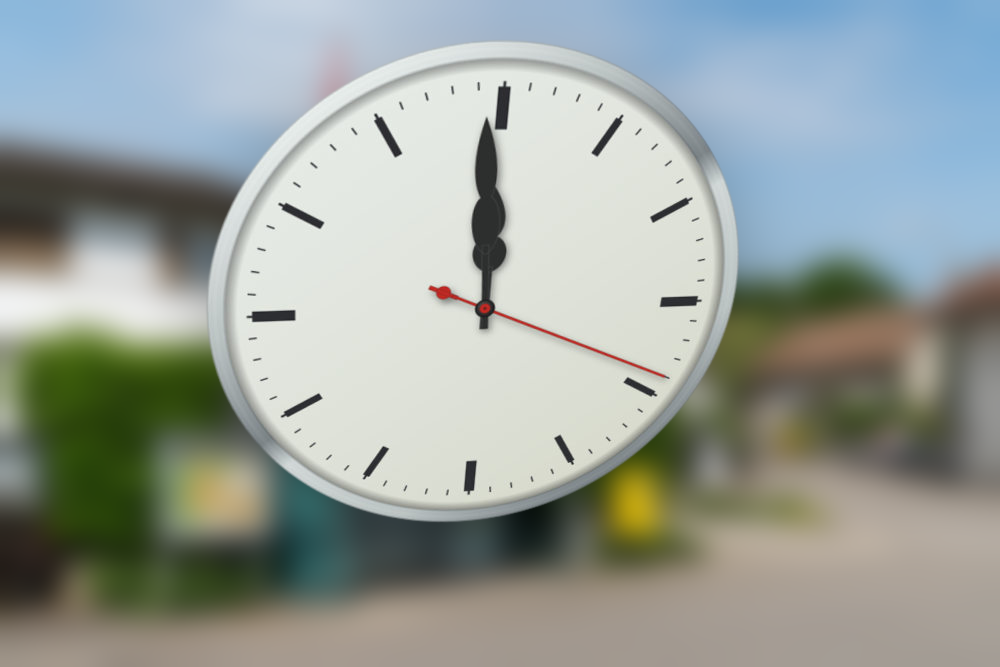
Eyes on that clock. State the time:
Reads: 11:59:19
